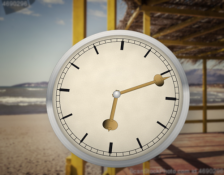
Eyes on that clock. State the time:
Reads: 6:11
